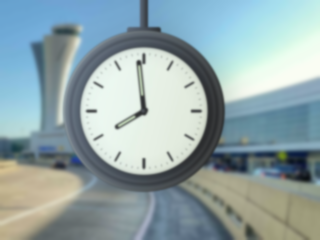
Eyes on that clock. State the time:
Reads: 7:59
